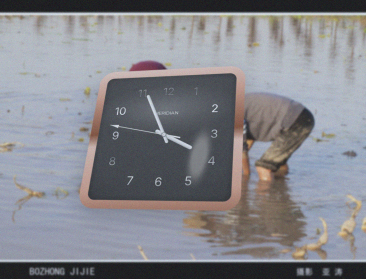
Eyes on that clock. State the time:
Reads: 3:55:47
